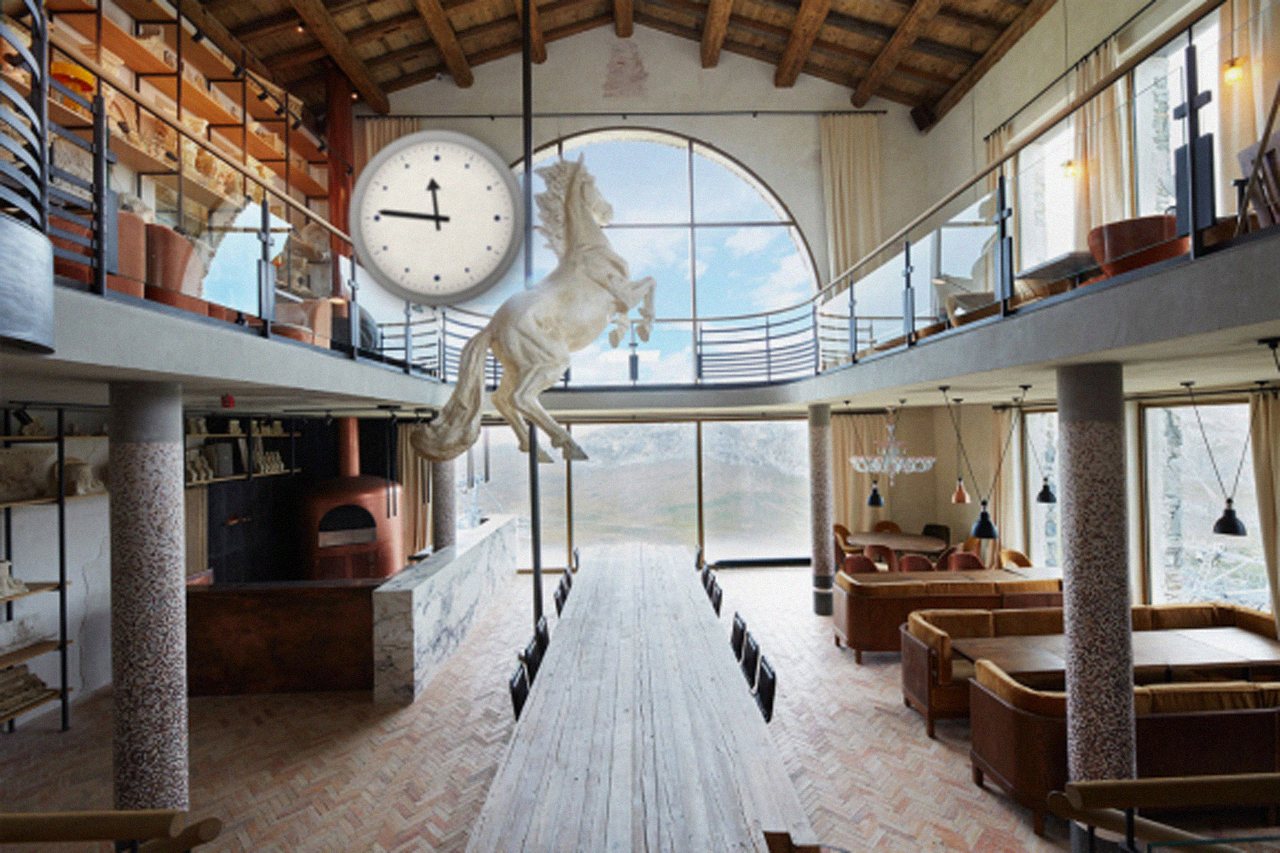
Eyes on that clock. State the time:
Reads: 11:46
